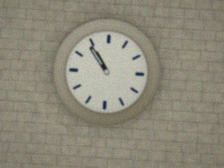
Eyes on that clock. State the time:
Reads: 10:54
